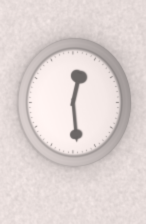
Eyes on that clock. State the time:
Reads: 12:29
